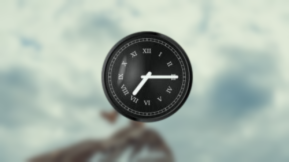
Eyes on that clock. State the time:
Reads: 7:15
